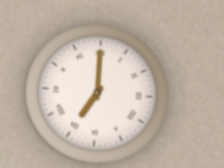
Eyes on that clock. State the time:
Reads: 7:00
